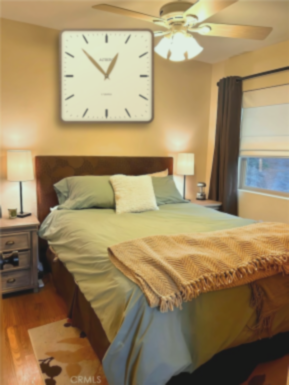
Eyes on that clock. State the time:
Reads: 12:53
